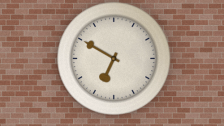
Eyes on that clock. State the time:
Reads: 6:50
